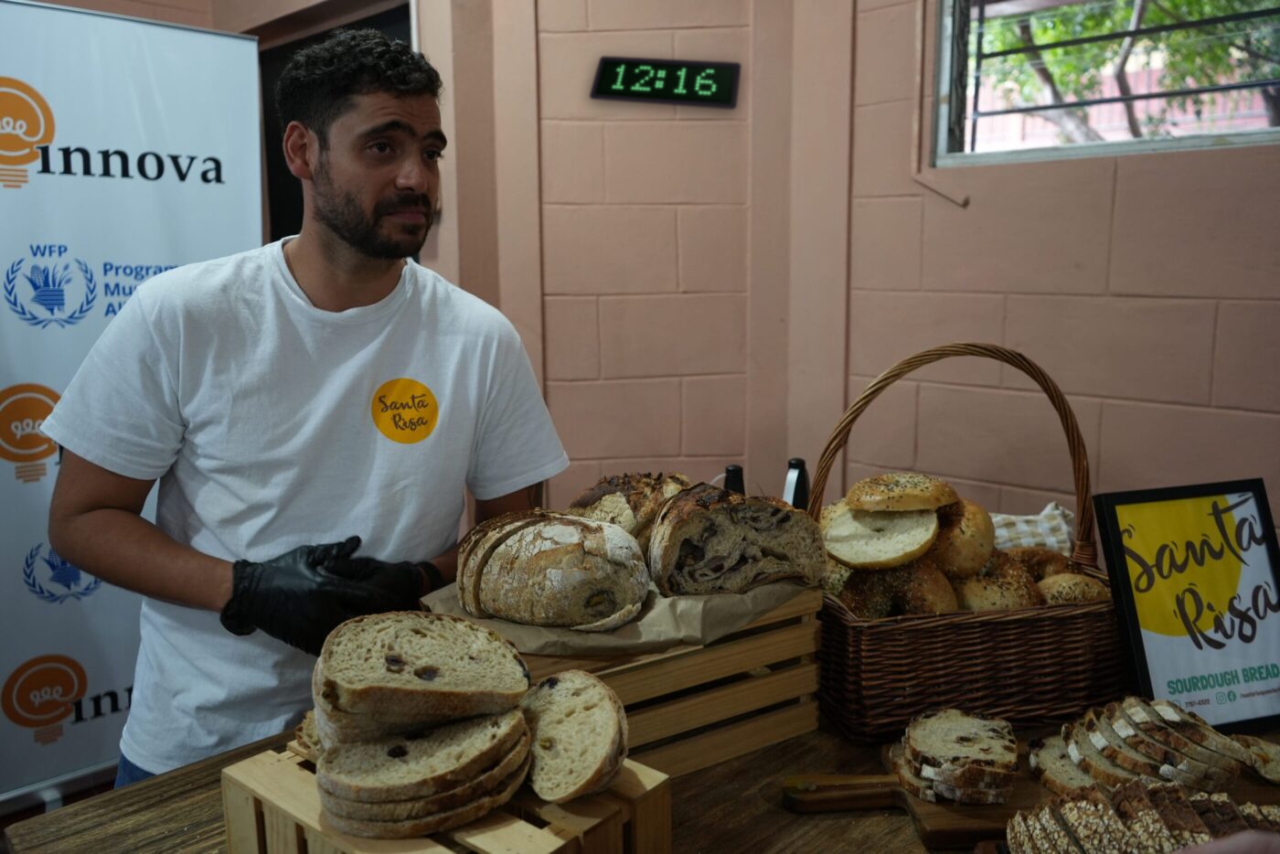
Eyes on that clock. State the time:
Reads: 12:16
